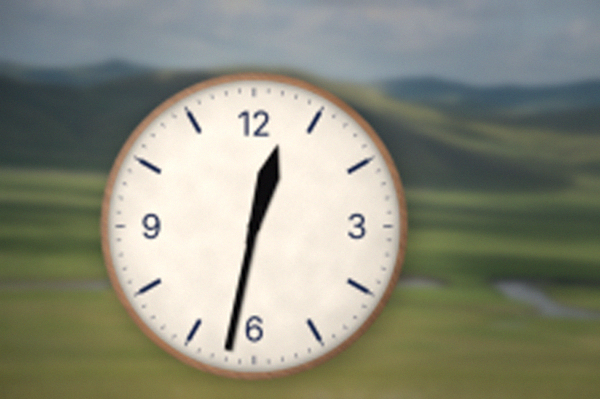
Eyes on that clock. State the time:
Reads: 12:32
